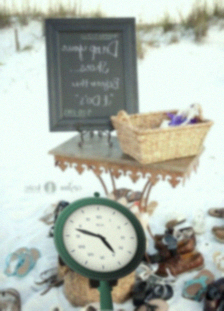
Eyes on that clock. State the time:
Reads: 4:48
